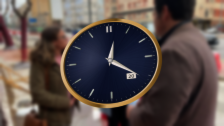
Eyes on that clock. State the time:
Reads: 12:21
